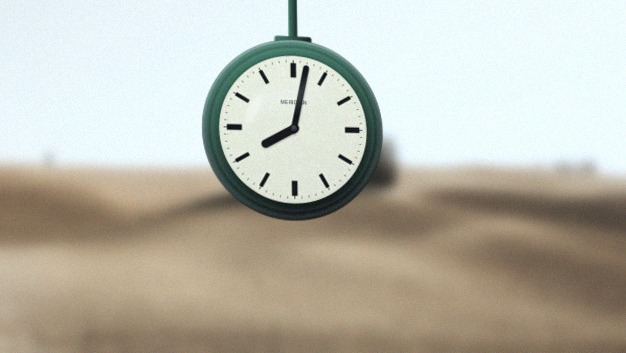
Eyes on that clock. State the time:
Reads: 8:02
